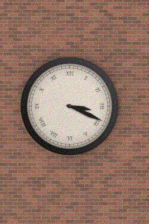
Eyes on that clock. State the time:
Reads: 3:19
